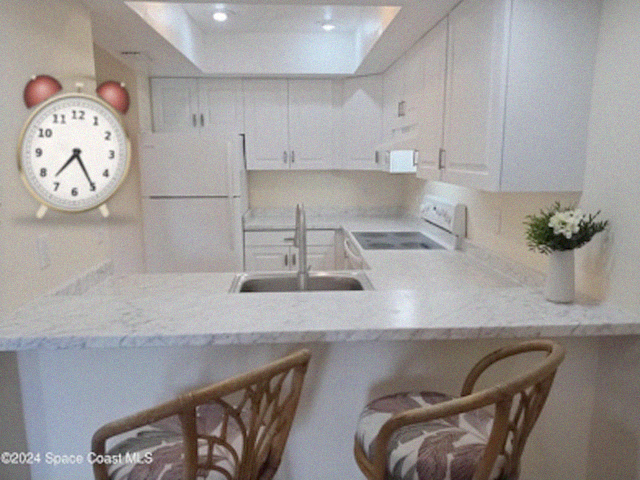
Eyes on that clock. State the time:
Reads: 7:25
